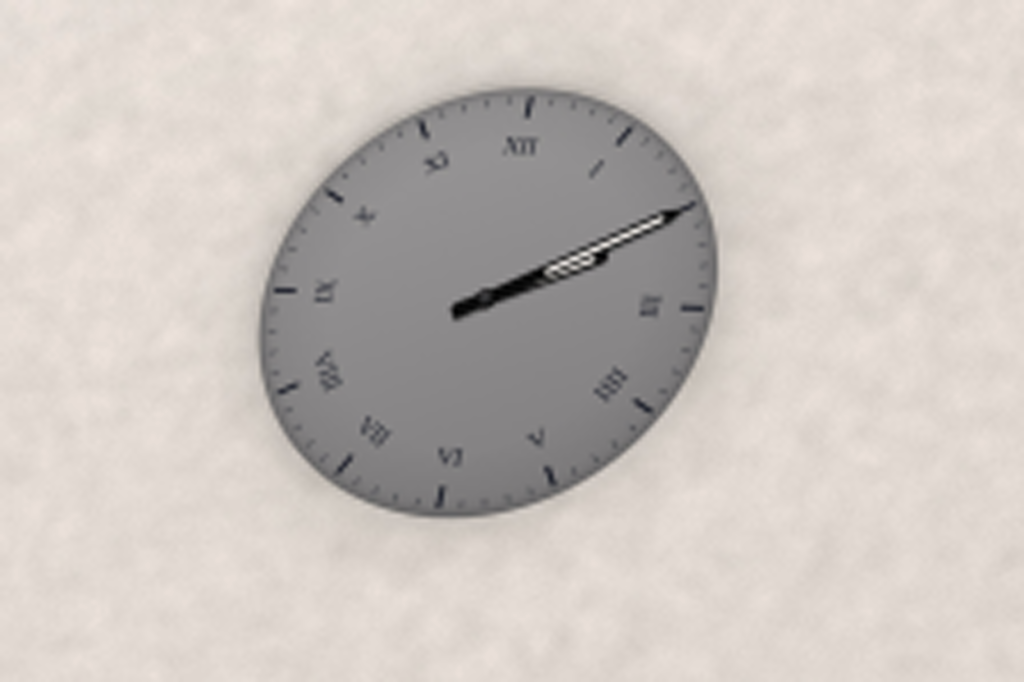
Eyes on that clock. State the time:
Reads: 2:10
